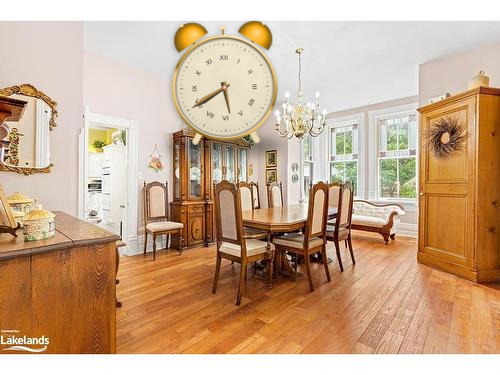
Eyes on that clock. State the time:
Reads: 5:40
